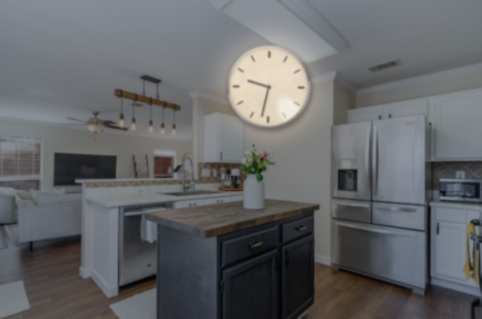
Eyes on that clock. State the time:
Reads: 9:32
